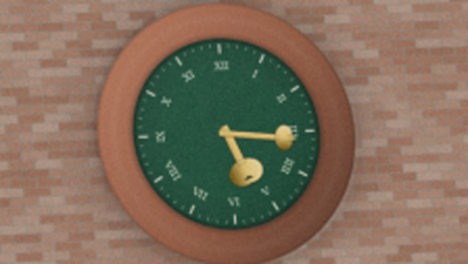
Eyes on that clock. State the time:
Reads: 5:16
